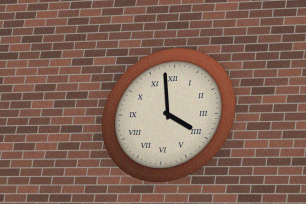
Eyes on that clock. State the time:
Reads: 3:58
